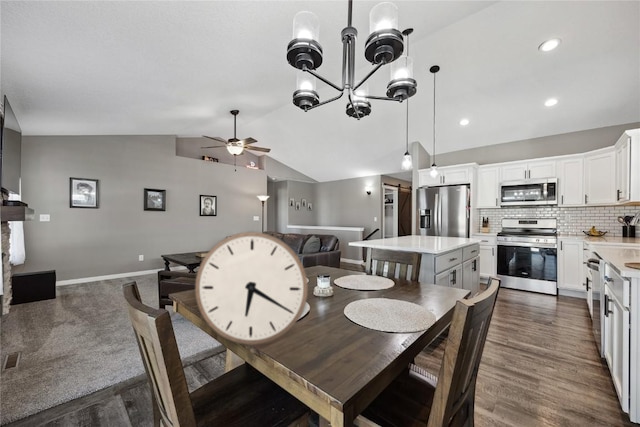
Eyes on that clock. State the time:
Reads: 6:20
